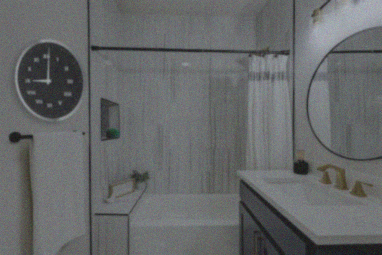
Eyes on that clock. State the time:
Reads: 9:01
